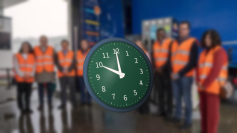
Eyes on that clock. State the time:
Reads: 10:00
